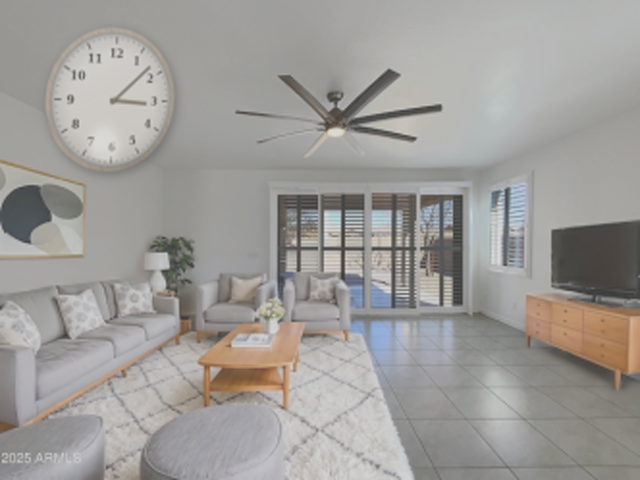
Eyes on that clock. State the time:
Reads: 3:08
